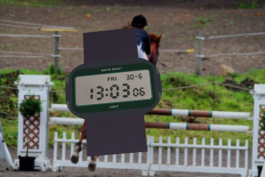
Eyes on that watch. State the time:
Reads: 13:03:06
